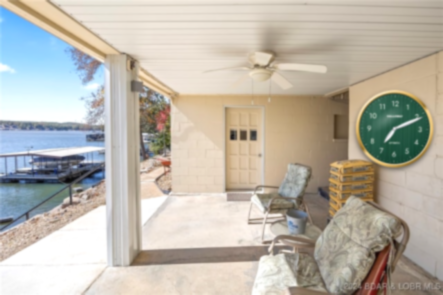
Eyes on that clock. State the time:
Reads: 7:11
